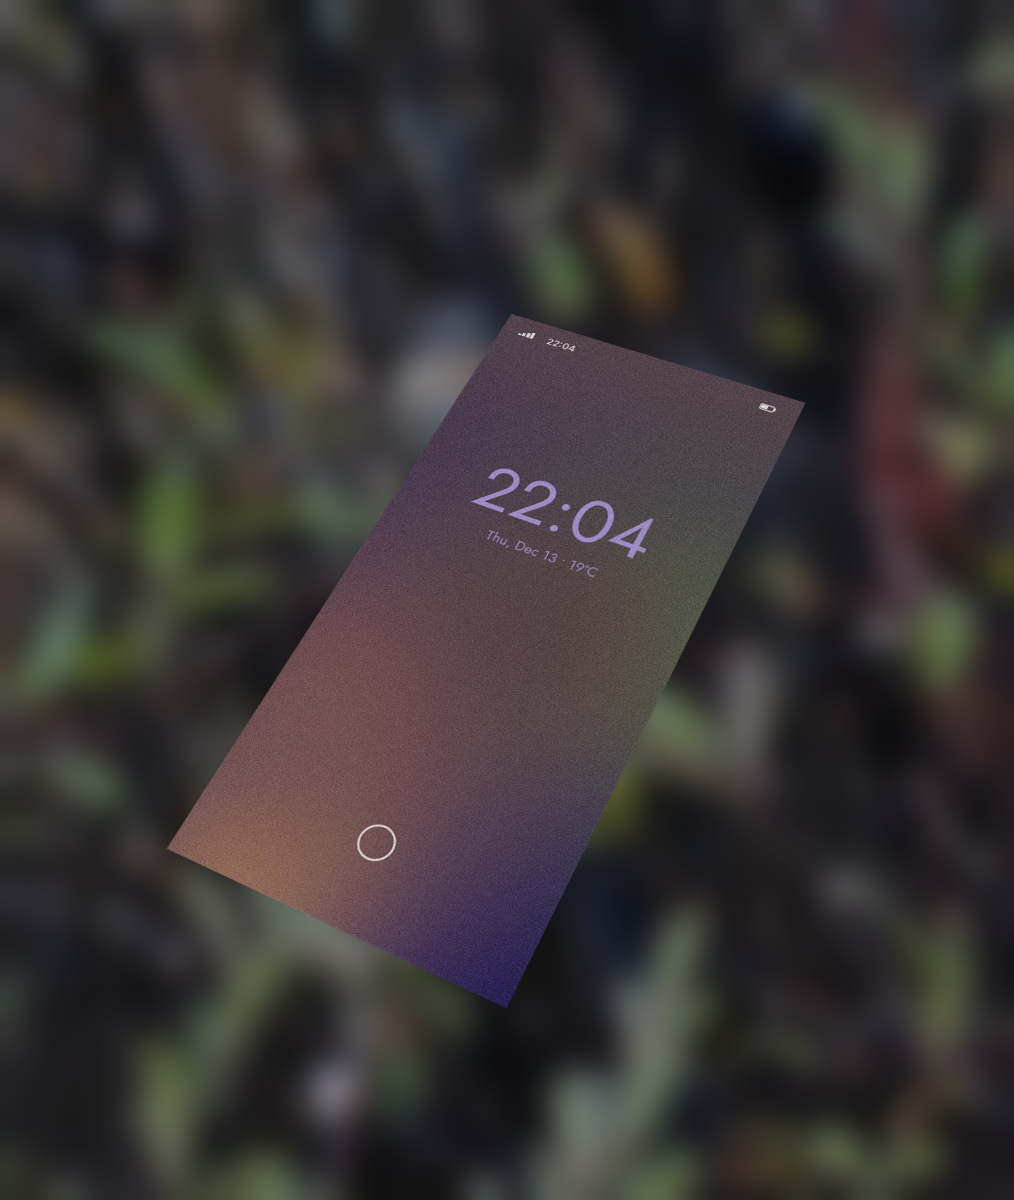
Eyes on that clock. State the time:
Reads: 22:04
